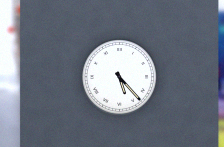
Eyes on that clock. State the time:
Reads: 5:23
